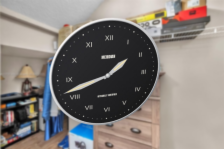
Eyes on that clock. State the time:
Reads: 1:42
